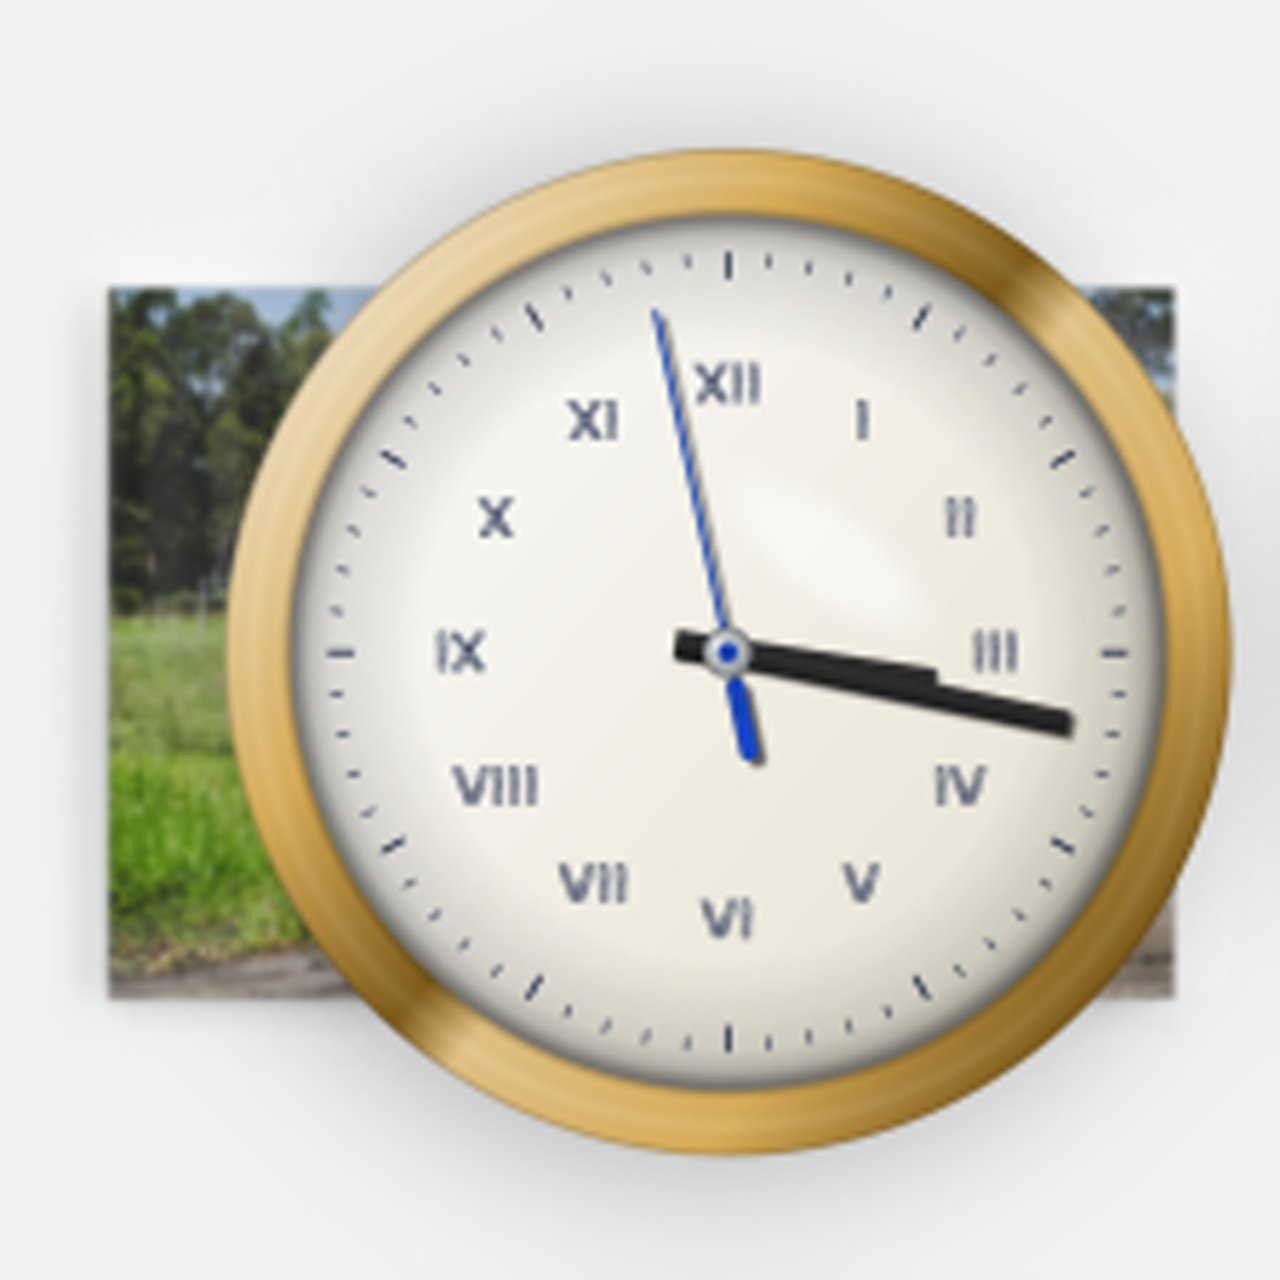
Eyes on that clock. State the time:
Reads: 3:16:58
